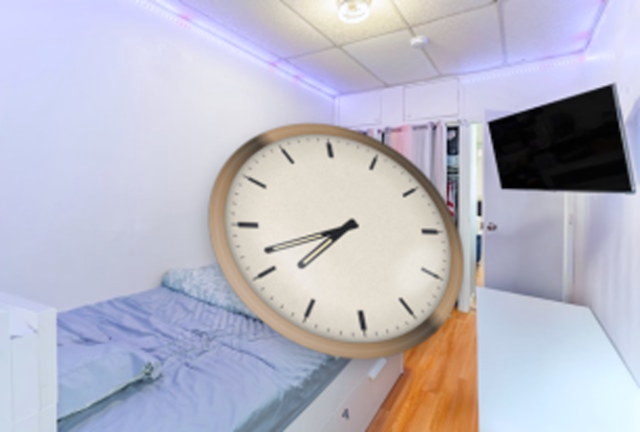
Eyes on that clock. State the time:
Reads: 7:42
